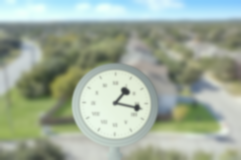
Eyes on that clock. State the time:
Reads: 1:17
